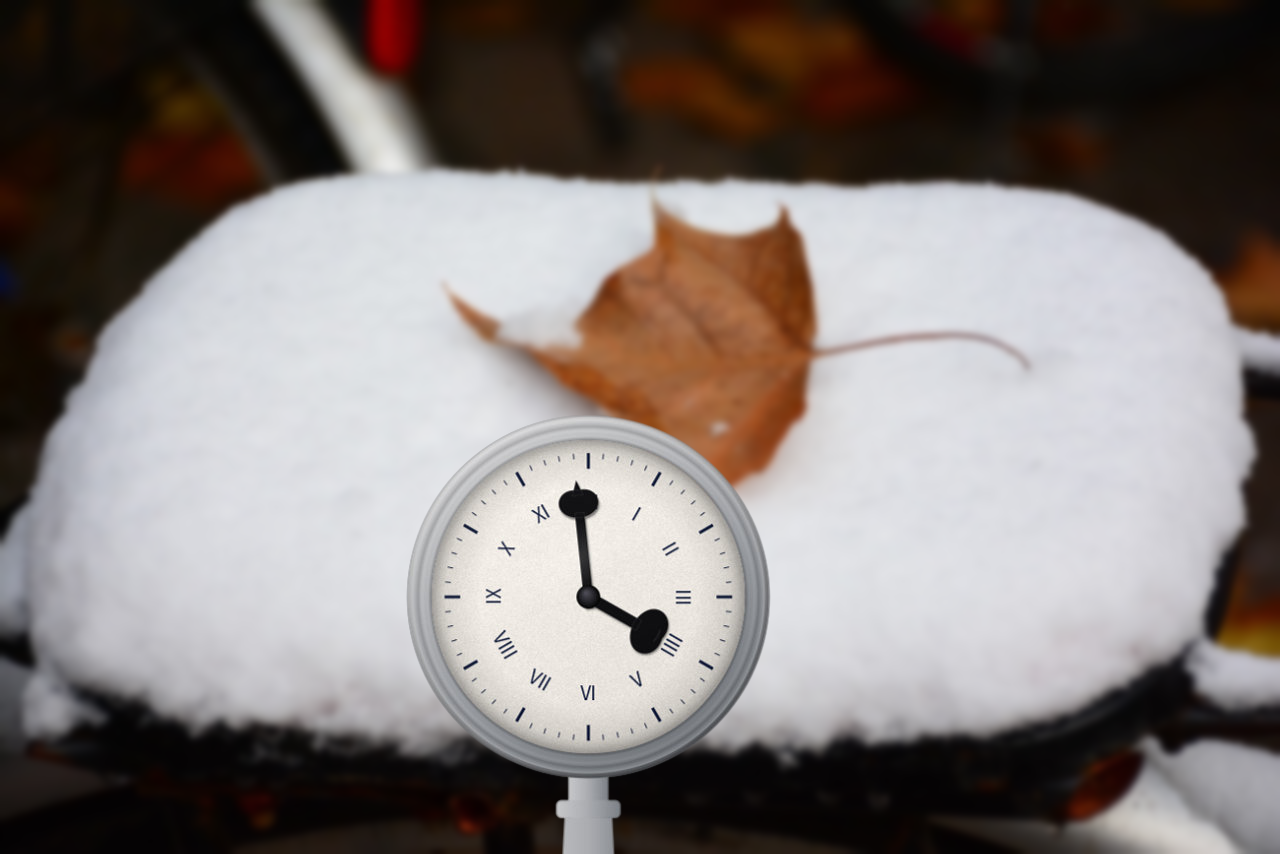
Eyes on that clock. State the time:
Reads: 3:59
